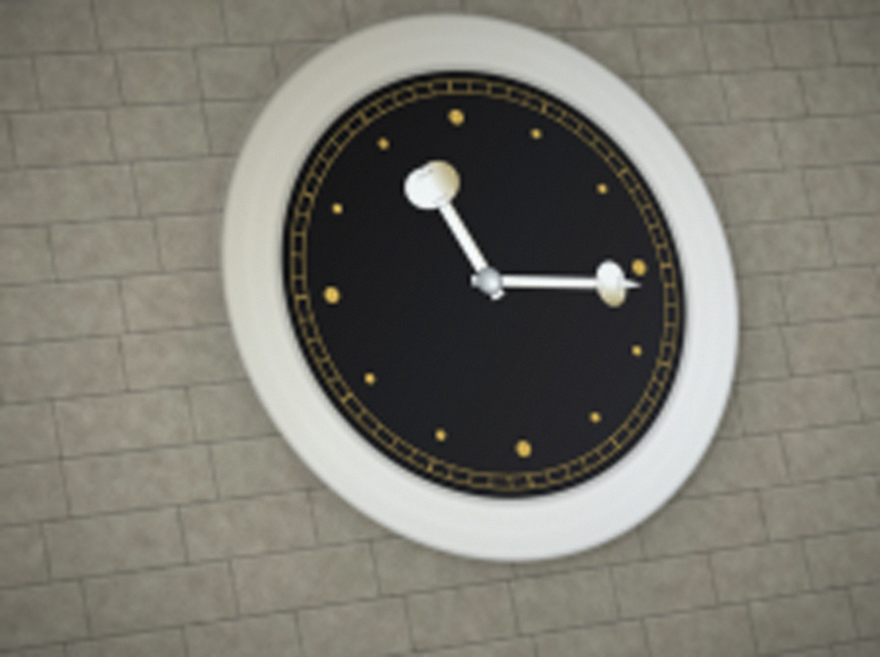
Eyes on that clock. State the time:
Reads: 11:16
